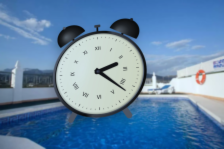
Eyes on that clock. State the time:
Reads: 2:22
